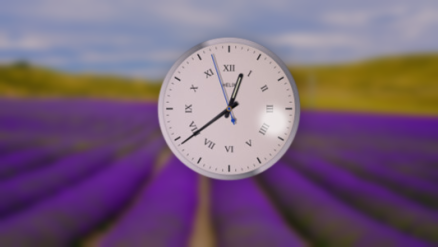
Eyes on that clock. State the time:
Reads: 12:38:57
